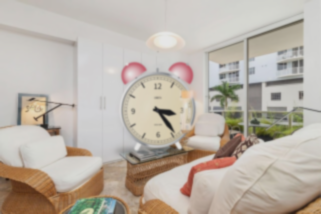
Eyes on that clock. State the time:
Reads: 3:24
